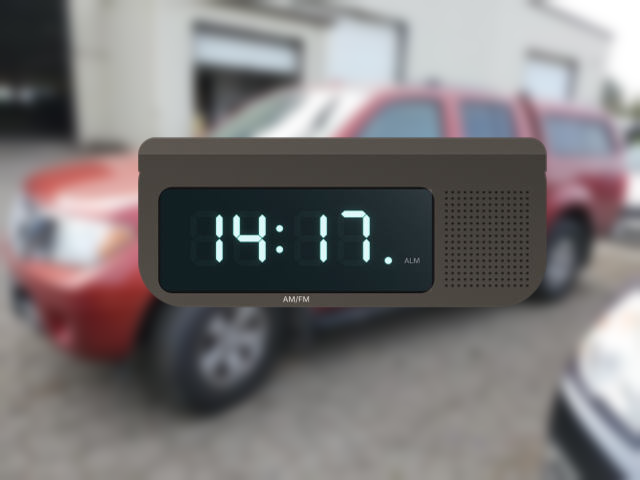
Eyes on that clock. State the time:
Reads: 14:17
